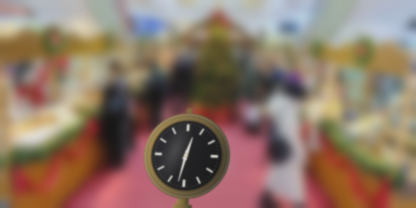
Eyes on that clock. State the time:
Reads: 12:32
